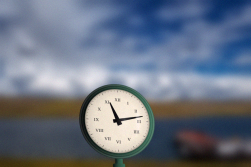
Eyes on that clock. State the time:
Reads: 11:13
